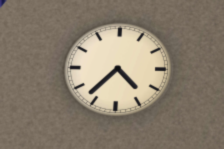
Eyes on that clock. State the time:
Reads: 4:37
